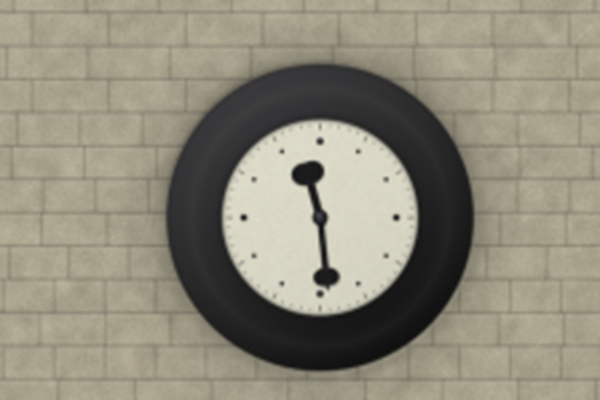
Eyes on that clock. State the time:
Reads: 11:29
